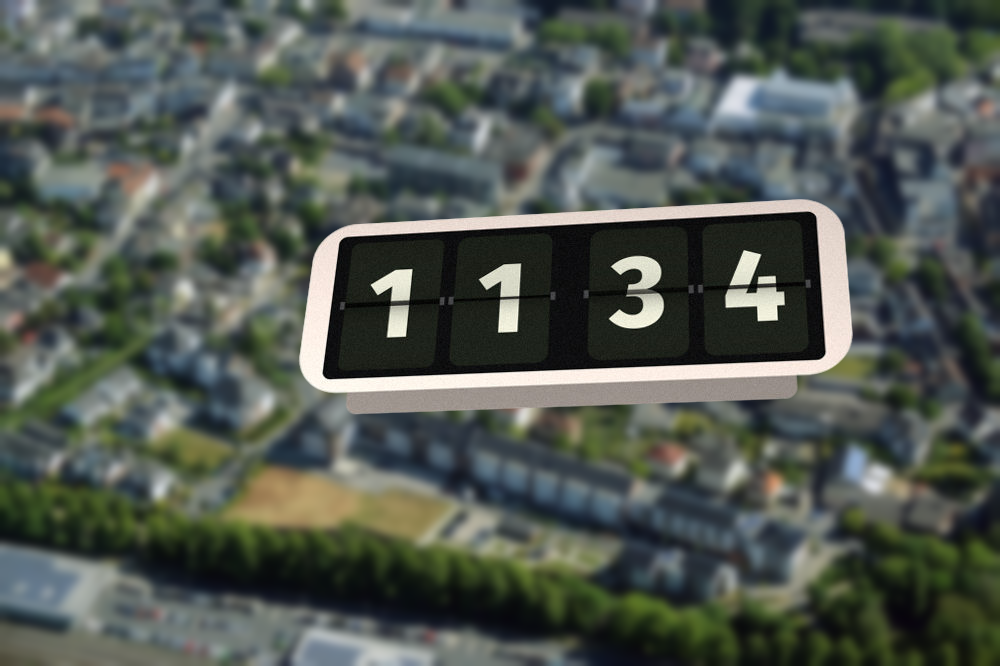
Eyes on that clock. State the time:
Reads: 11:34
